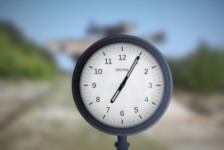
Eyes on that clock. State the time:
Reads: 7:05
